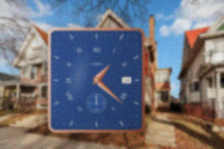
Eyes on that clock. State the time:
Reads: 1:22
